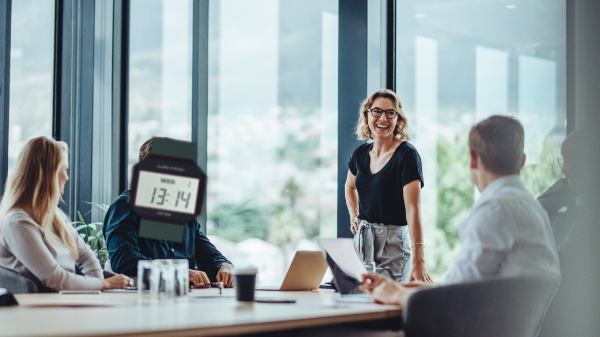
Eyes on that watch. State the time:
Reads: 13:14
